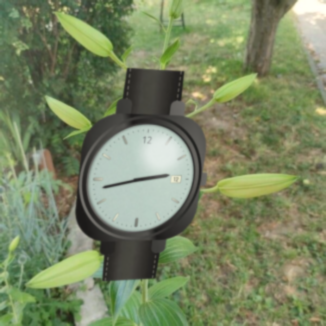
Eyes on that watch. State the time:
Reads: 2:43
